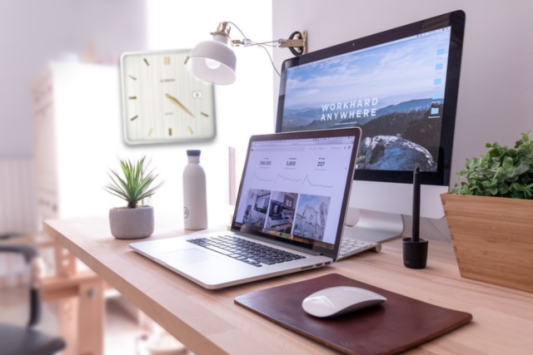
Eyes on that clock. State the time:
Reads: 4:22
